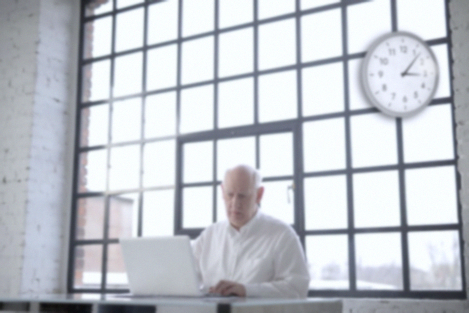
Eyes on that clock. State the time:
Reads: 3:07
